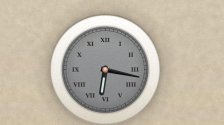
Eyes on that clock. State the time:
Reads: 6:17
